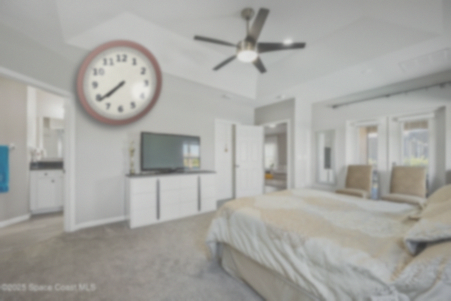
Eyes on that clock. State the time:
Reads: 7:39
